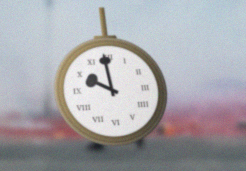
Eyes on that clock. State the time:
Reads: 9:59
